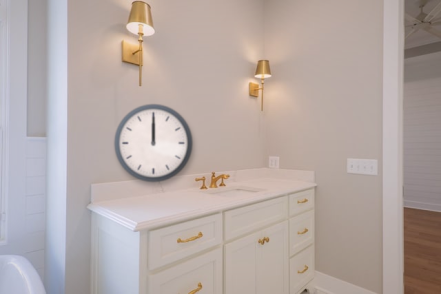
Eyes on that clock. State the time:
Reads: 12:00
